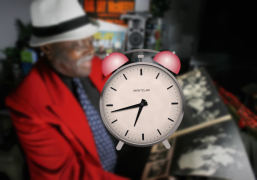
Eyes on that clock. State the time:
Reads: 6:43
